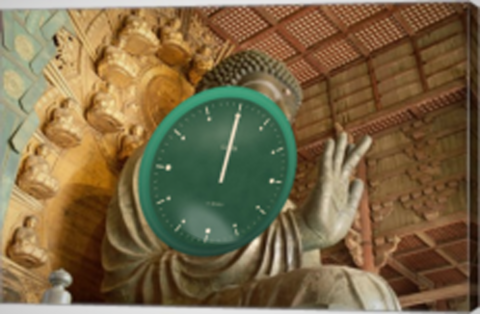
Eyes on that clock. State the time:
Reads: 12:00
